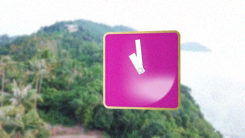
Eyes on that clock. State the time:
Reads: 10:59
